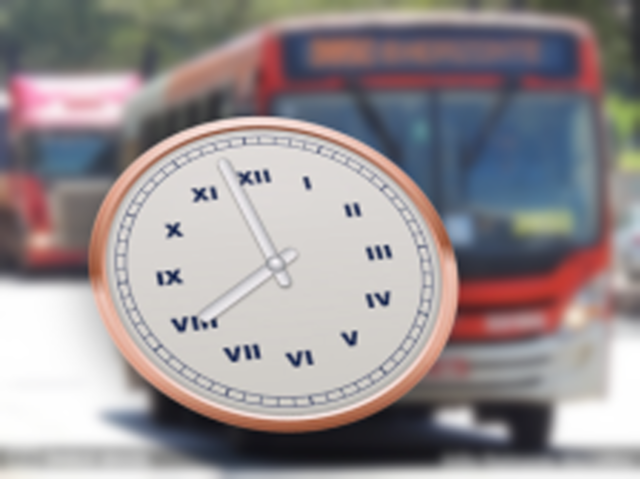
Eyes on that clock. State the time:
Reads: 7:58
